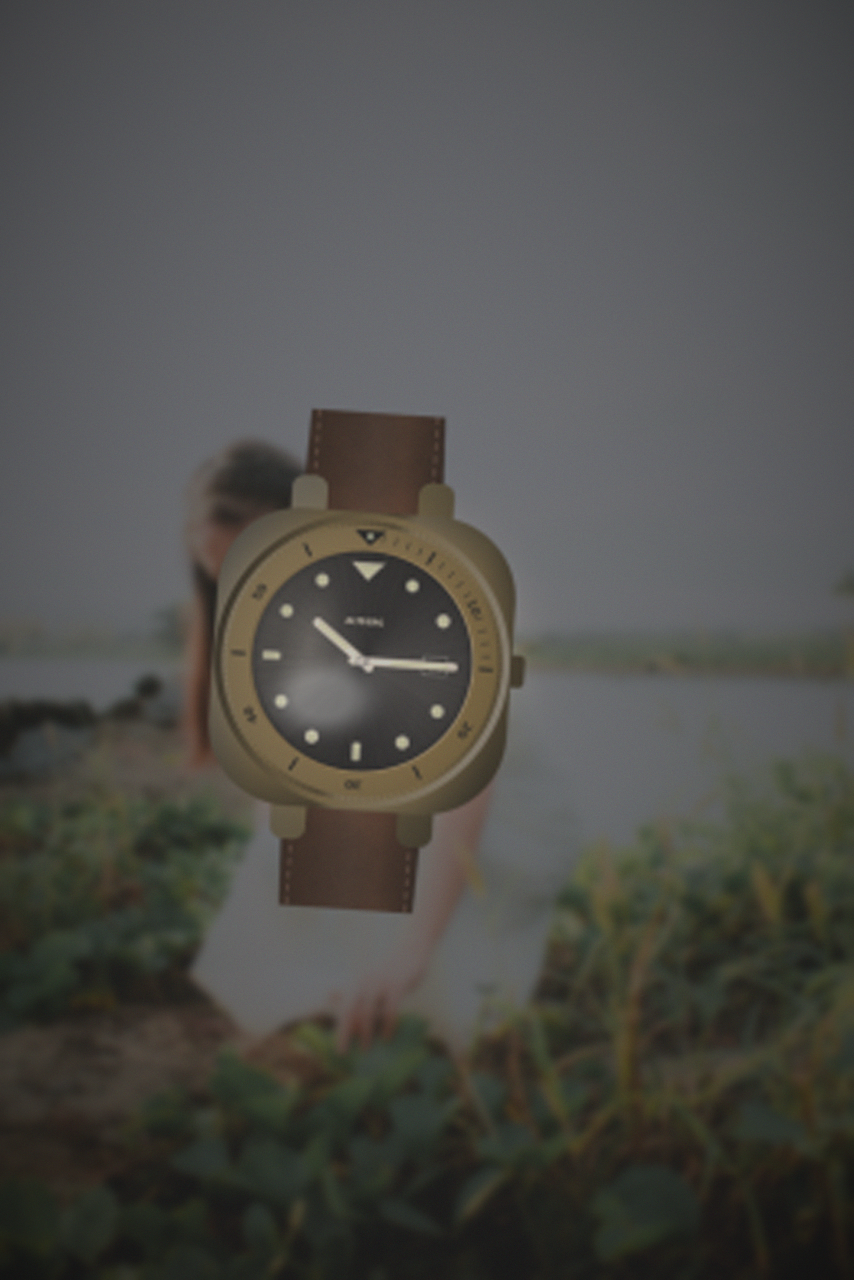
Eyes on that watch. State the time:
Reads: 10:15
